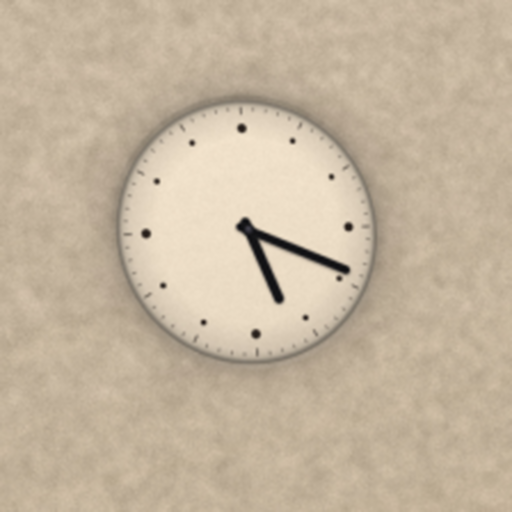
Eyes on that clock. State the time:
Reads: 5:19
